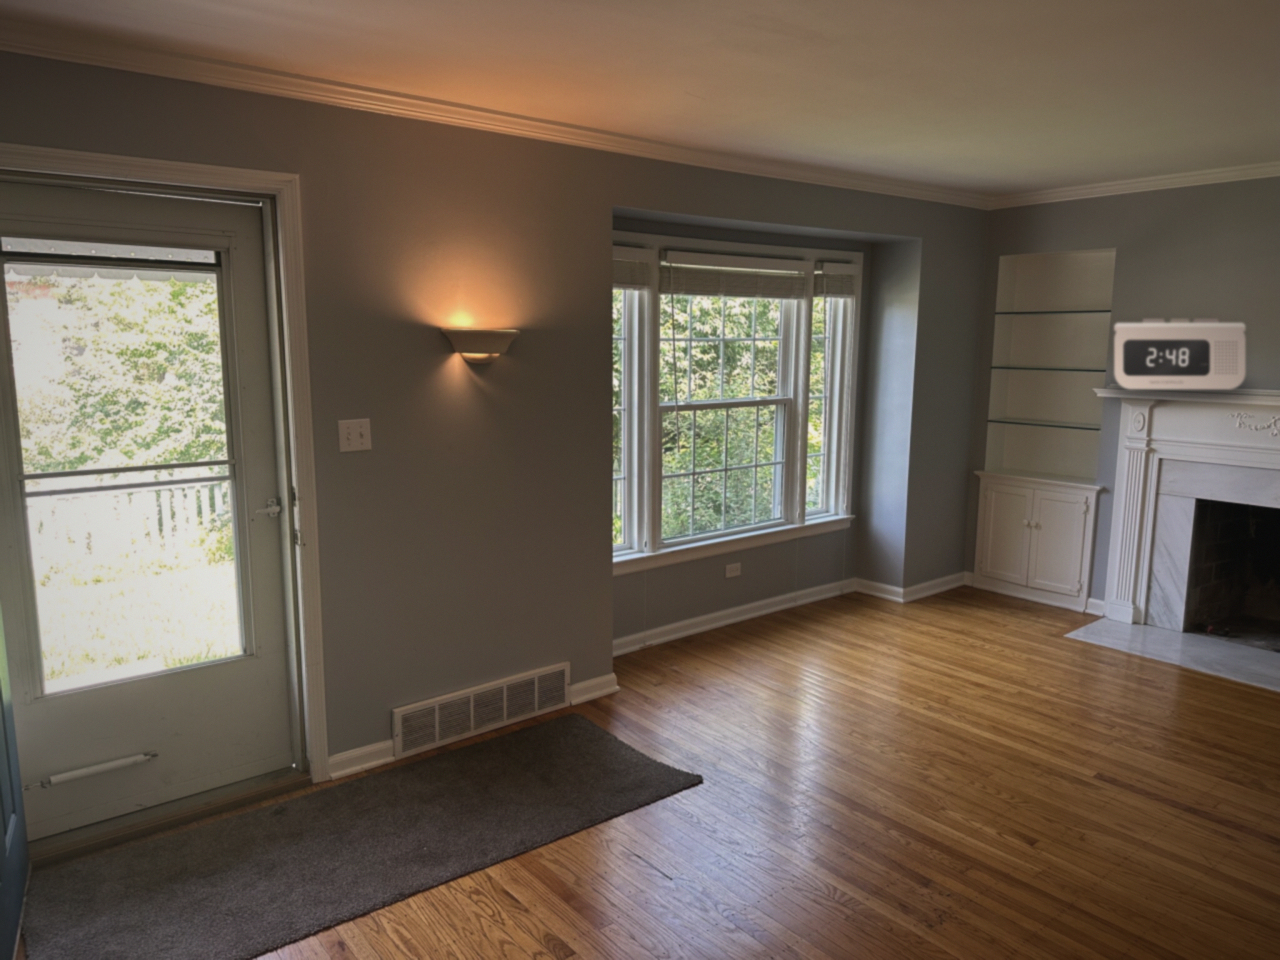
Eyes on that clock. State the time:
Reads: 2:48
